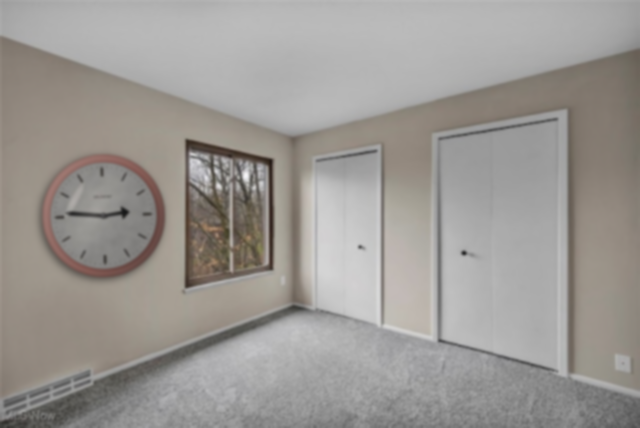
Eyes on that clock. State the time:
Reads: 2:46
